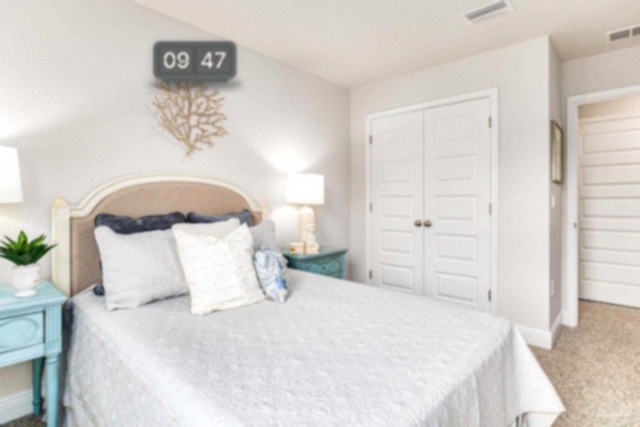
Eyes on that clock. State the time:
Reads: 9:47
